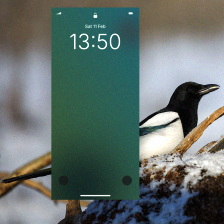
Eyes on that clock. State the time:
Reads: 13:50
